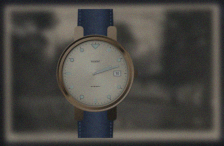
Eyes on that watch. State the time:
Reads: 2:12
